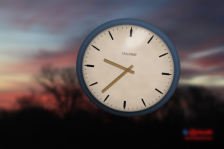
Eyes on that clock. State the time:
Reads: 9:37
